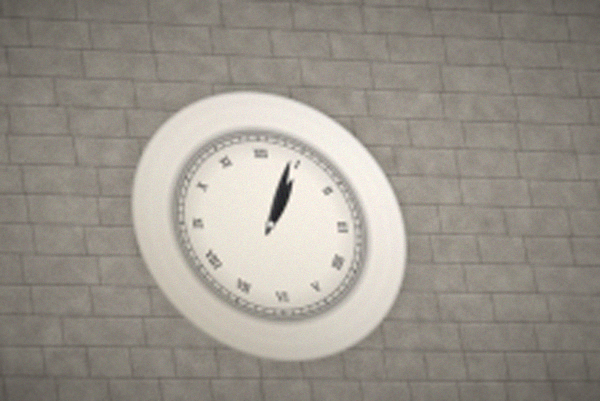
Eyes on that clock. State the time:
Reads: 1:04
